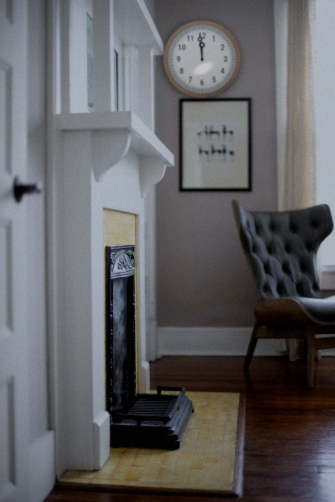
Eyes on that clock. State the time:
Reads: 11:59
